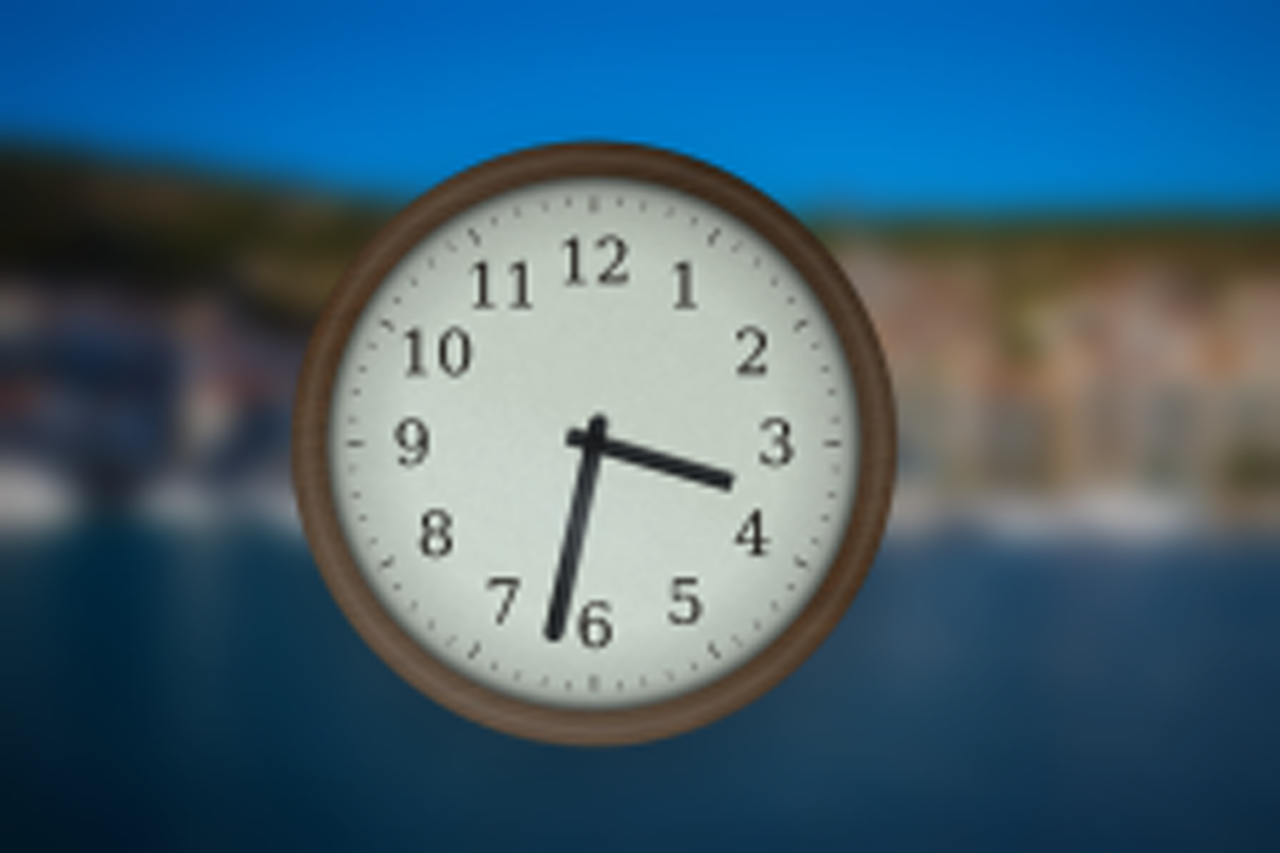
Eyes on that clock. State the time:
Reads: 3:32
